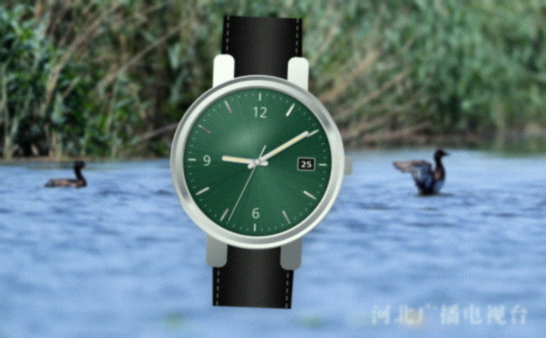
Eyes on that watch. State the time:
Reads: 9:09:34
